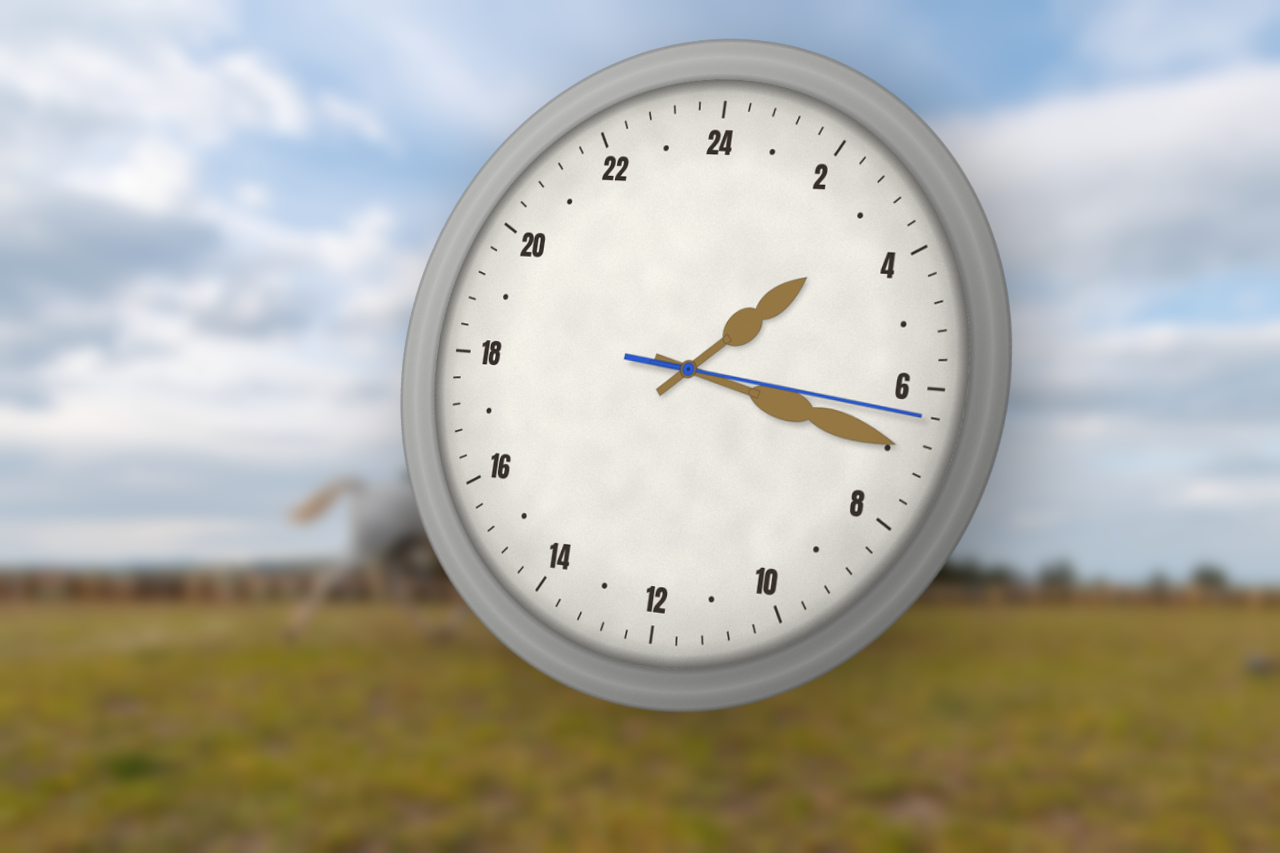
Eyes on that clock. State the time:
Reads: 3:17:16
